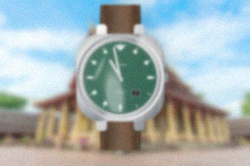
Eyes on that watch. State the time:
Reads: 10:58
